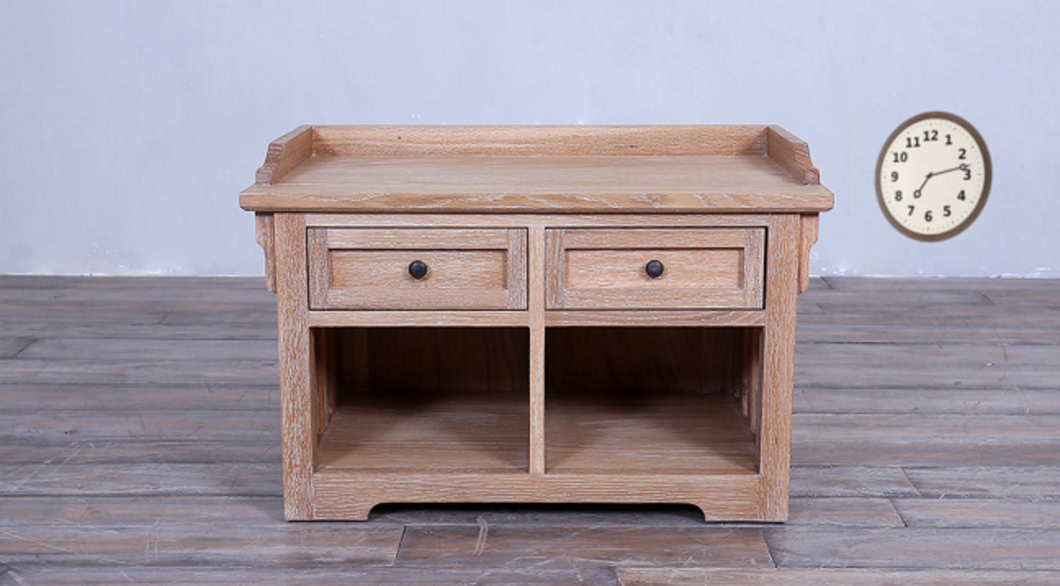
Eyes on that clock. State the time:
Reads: 7:13
